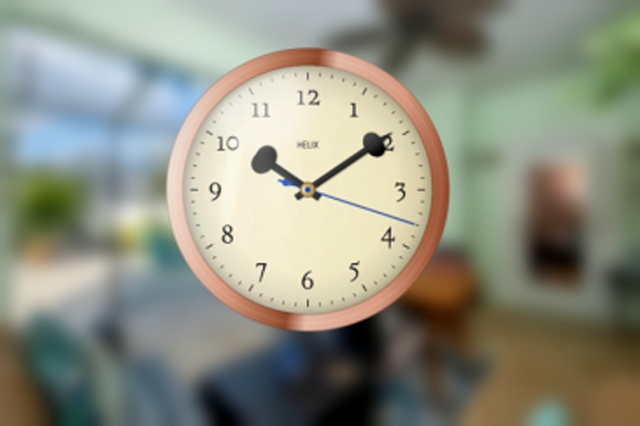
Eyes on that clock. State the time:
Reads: 10:09:18
